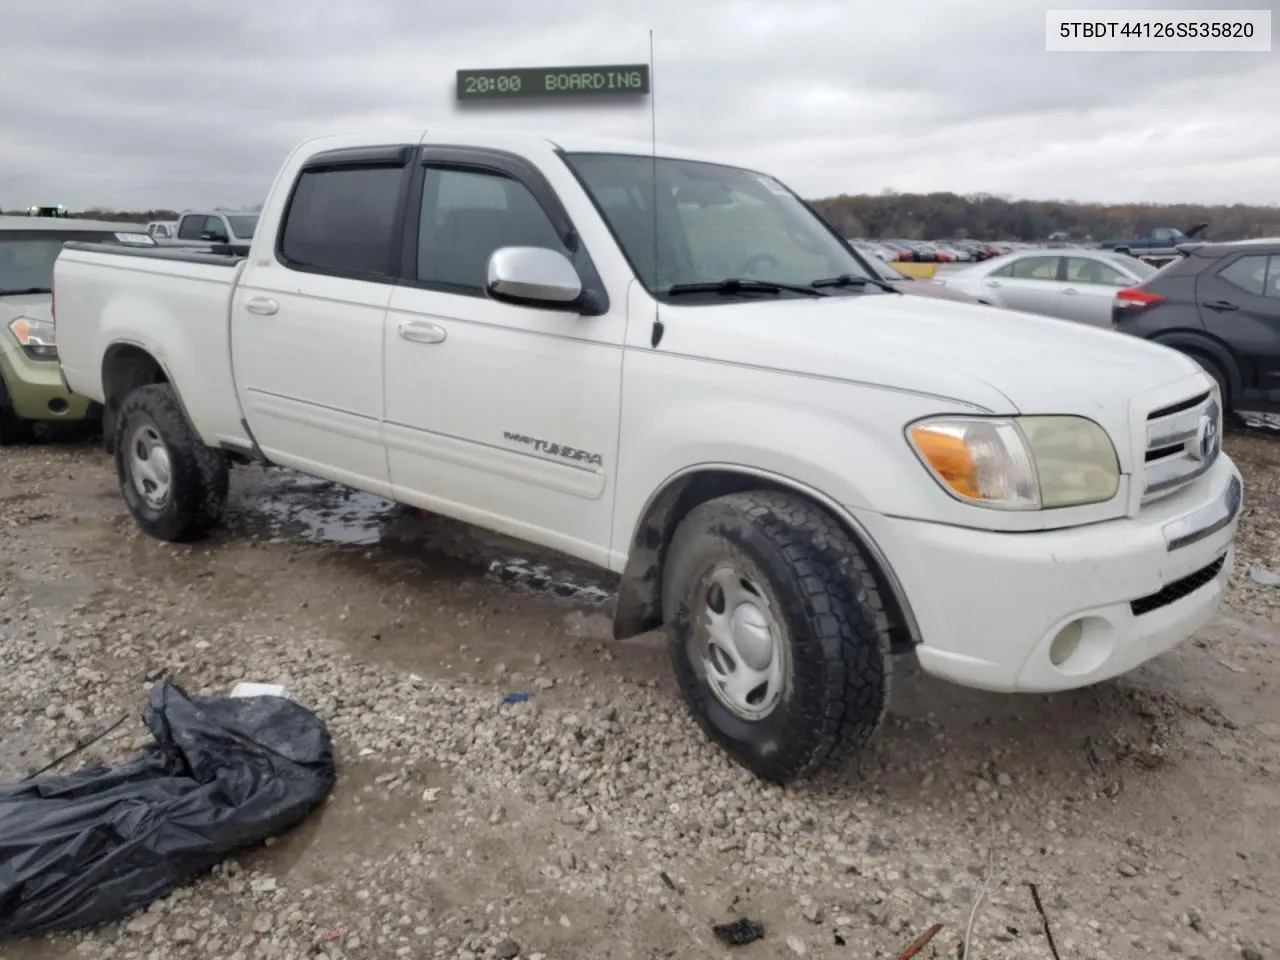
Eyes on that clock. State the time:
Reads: 20:00
